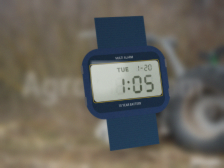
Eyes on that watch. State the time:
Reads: 1:05
